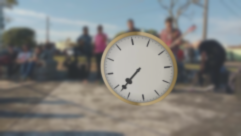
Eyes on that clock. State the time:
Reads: 7:38
